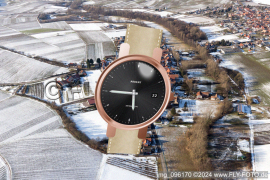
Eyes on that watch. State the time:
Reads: 5:45
